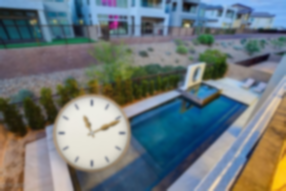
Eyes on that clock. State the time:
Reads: 11:11
